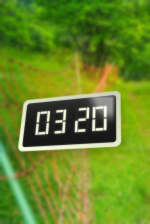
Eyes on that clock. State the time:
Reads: 3:20
